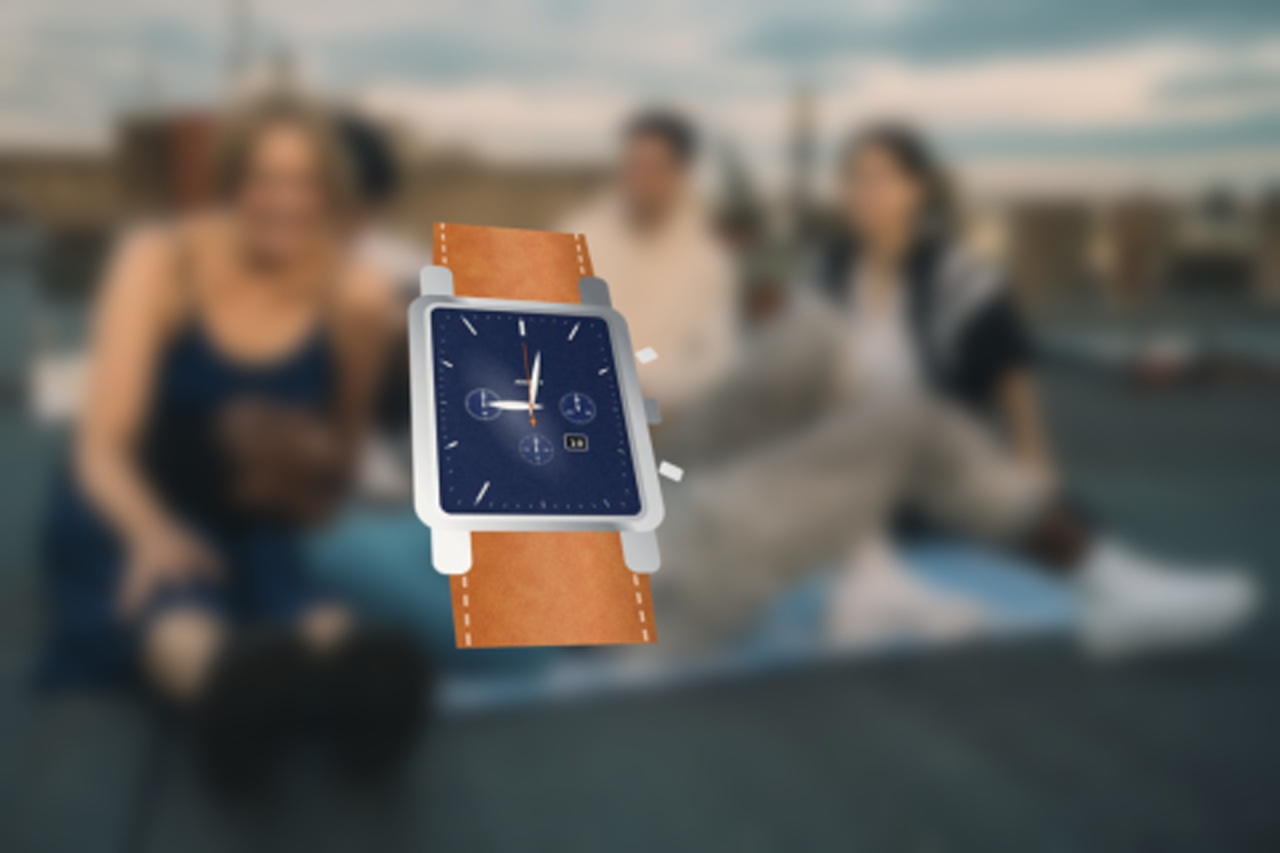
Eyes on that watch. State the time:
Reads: 9:02
